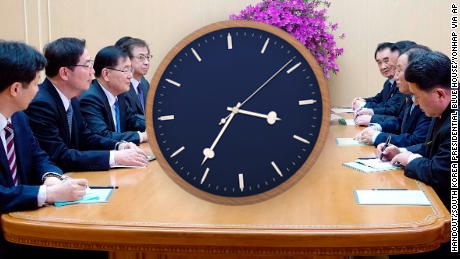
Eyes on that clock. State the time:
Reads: 3:36:09
